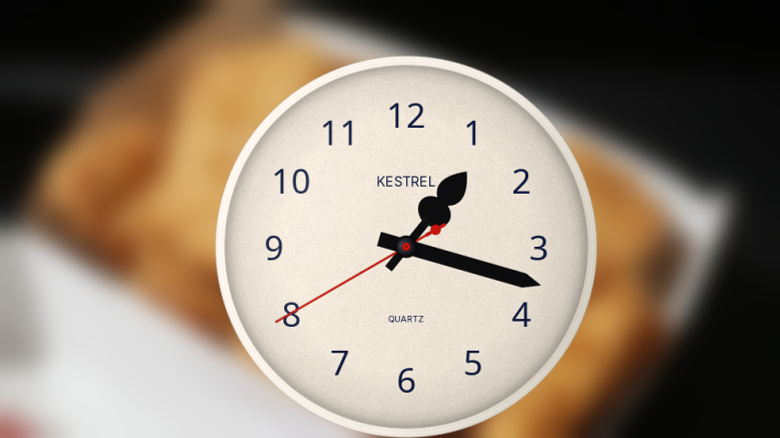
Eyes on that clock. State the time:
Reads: 1:17:40
